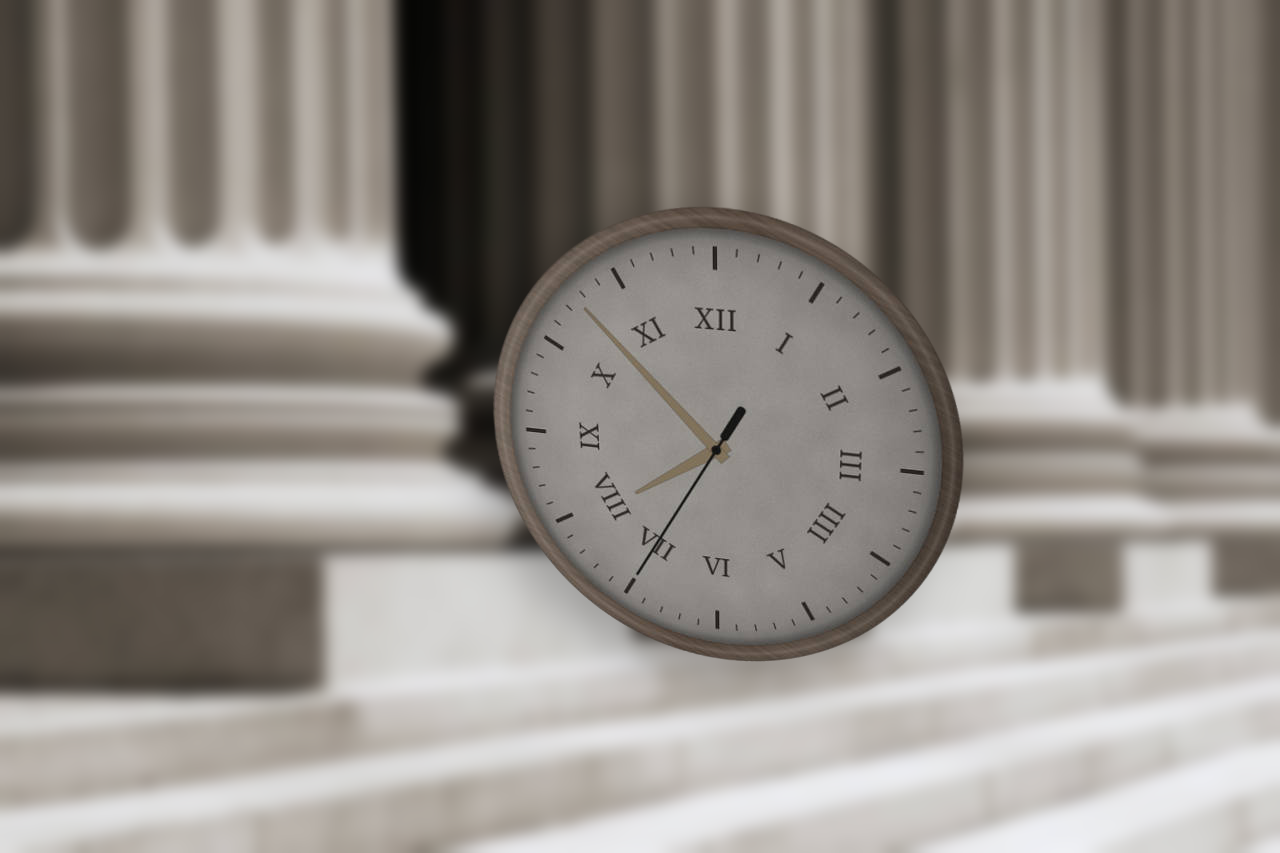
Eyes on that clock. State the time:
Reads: 7:52:35
